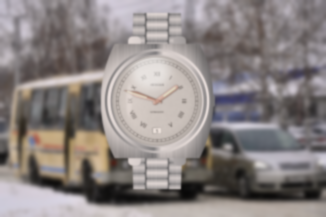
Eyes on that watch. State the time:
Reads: 1:48
